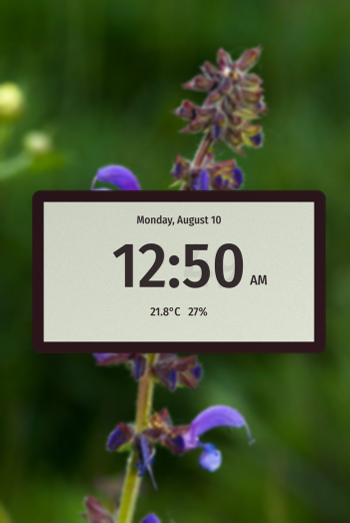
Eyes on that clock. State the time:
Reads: 12:50
